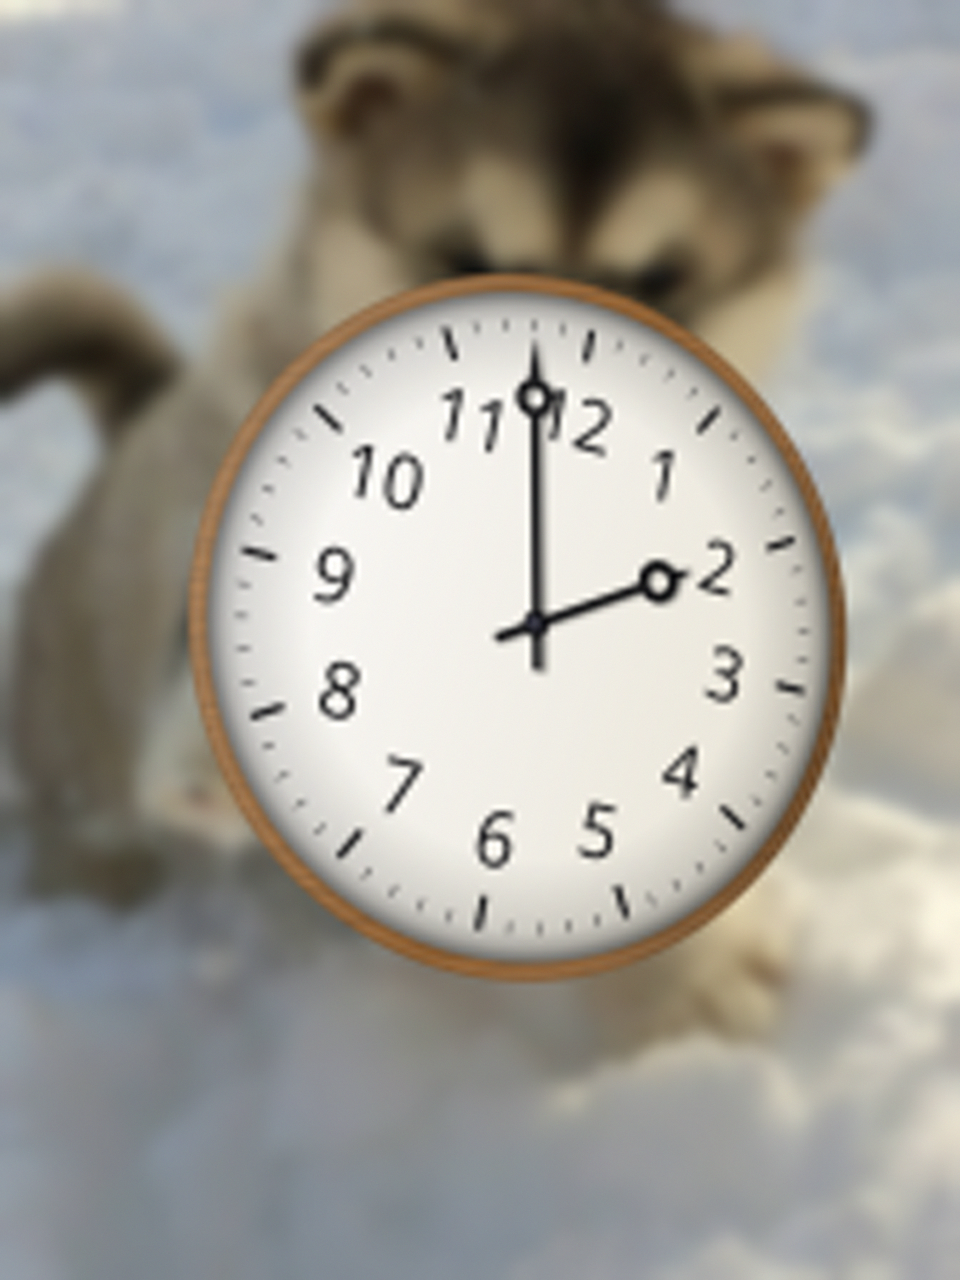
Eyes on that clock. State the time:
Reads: 1:58
